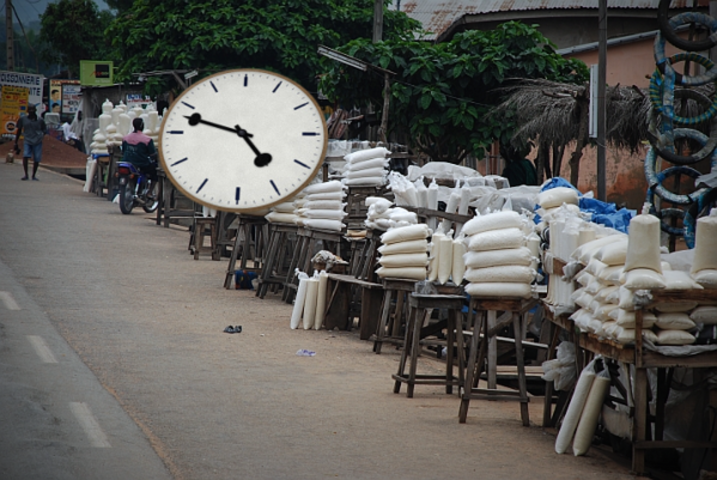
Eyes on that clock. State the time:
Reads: 4:48
